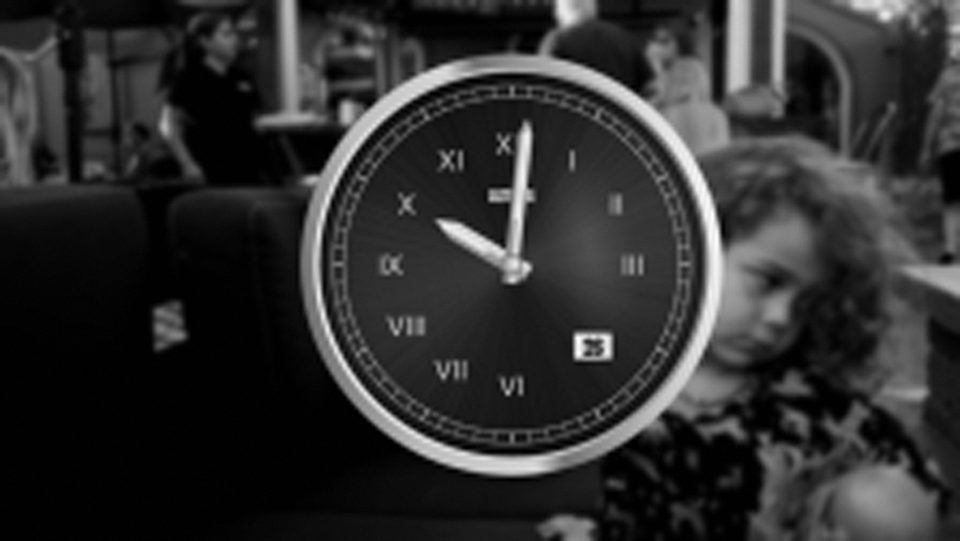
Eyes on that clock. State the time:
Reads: 10:01
